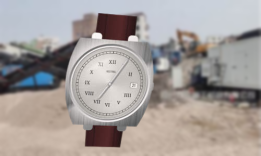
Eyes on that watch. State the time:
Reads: 7:05
